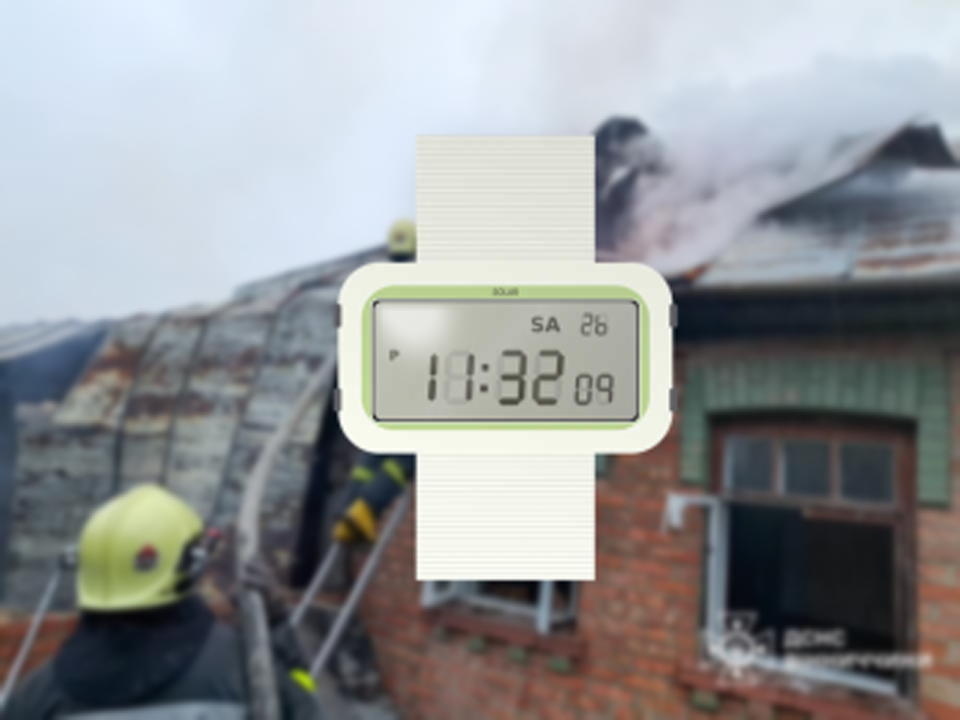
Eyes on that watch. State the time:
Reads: 11:32:09
